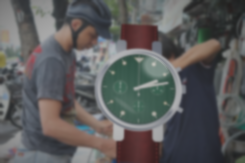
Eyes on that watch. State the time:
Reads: 2:13
